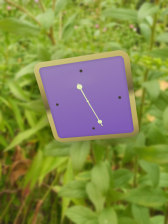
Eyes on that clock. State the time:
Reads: 11:27
